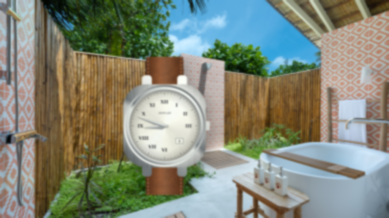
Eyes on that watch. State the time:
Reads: 8:48
